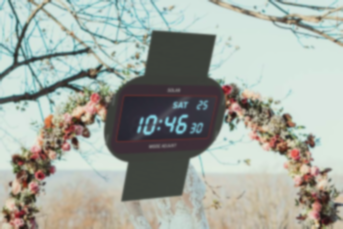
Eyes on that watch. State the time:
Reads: 10:46
